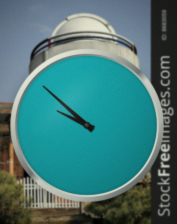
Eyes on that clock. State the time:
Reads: 9:52
